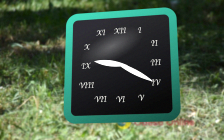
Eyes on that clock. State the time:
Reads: 9:20
